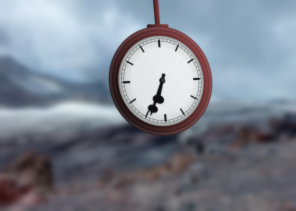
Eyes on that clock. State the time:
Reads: 6:34
